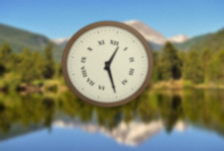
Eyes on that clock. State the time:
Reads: 12:25
